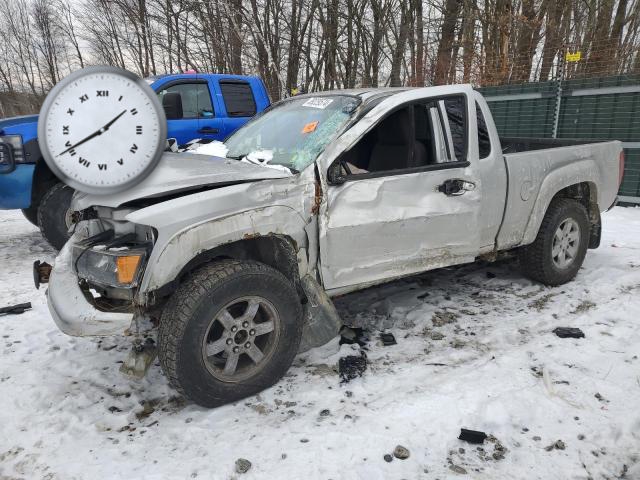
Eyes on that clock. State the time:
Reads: 1:40
